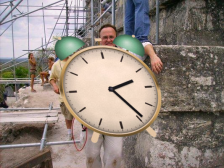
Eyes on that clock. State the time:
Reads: 2:24
